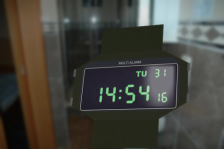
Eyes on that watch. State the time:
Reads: 14:54:16
